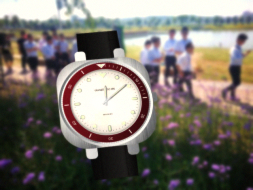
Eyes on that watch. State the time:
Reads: 12:09
